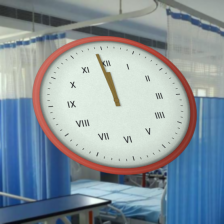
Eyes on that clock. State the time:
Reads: 11:59
